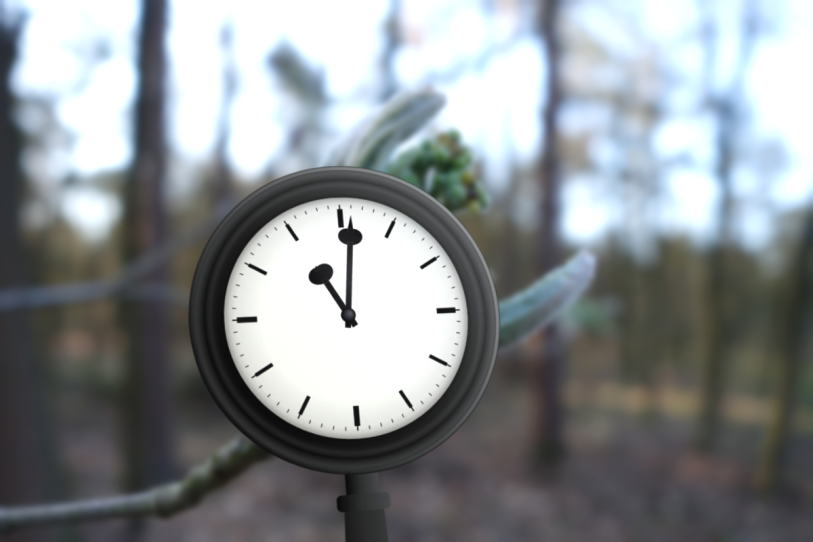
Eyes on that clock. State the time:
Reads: 11:01
